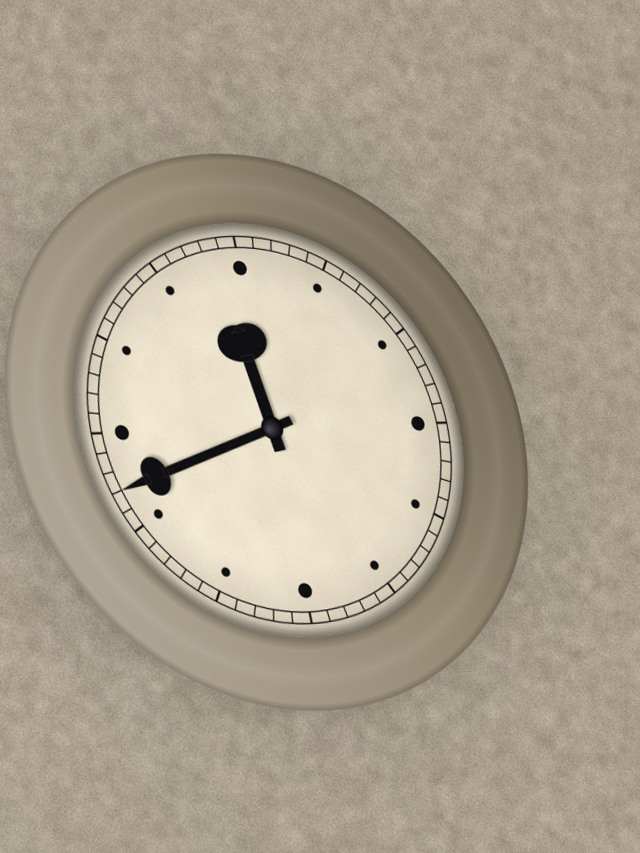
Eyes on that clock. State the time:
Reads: 11:42
